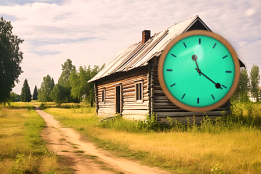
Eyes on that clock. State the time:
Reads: 11:21
